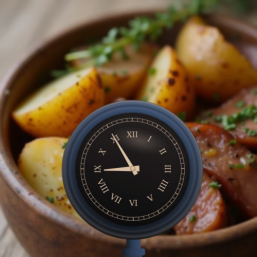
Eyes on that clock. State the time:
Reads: 8:55
